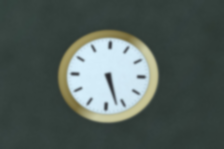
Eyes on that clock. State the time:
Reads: 5:27
